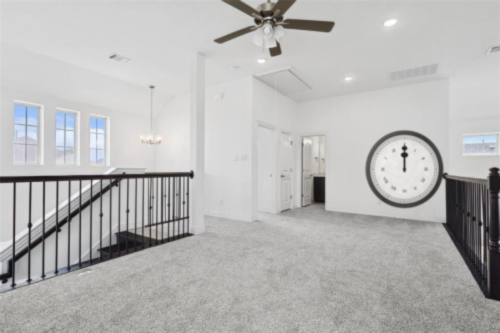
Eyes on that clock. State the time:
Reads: 12:00
